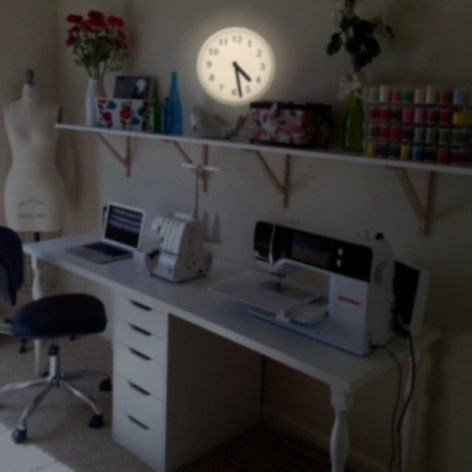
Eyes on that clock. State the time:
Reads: 4:28
